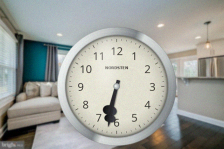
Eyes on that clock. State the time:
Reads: 6:32
